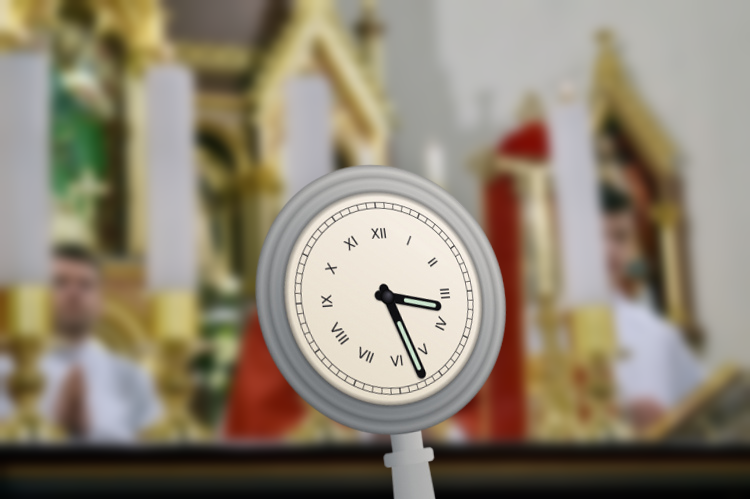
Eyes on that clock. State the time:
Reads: 3:27
